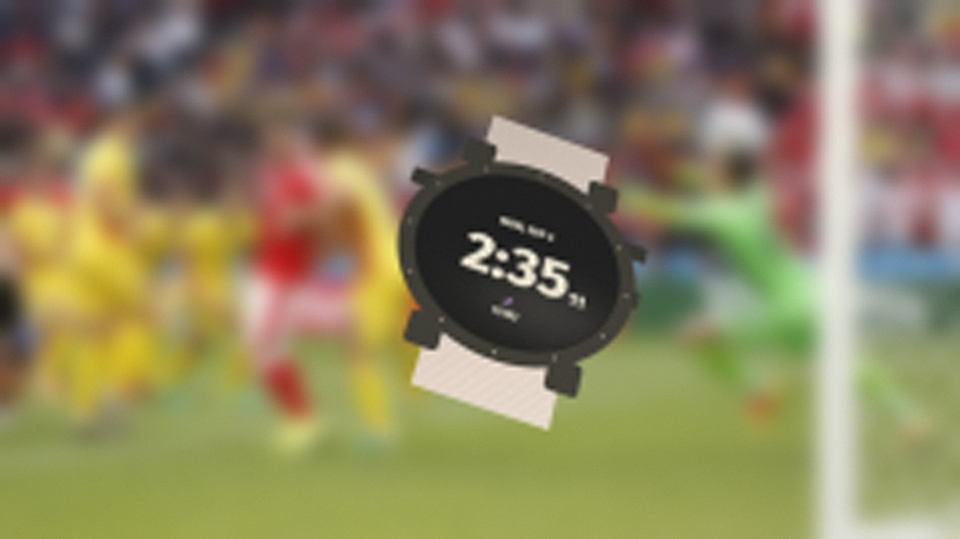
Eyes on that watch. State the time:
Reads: 2:35
